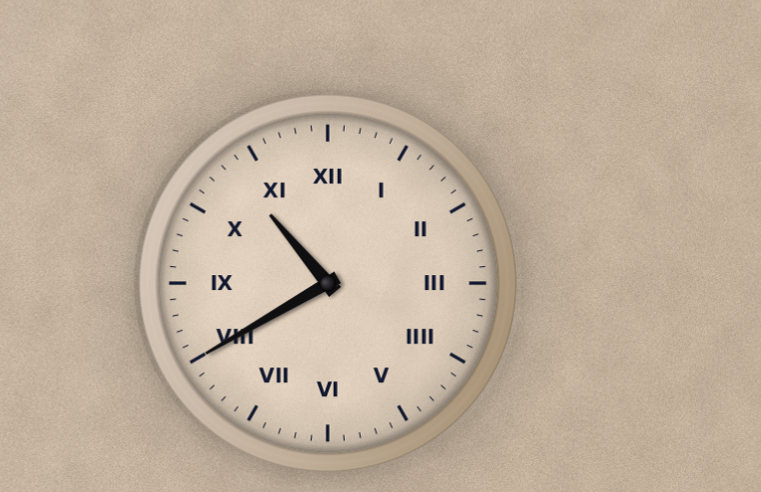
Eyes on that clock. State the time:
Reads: 10:40
